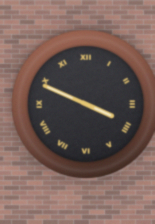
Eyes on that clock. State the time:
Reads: 3:49
